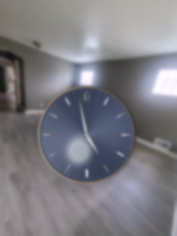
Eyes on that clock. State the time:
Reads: 4:58
